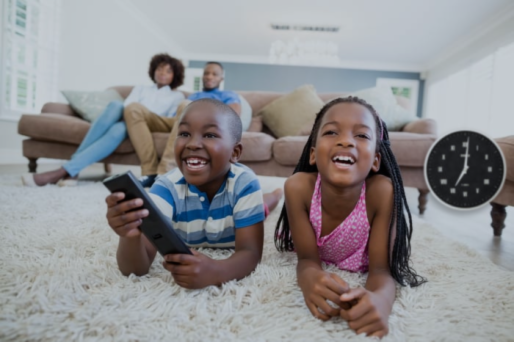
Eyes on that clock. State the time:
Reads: 7:01
